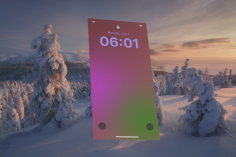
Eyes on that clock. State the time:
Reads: 6:01
